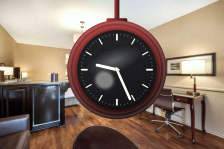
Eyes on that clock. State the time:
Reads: 9:26
